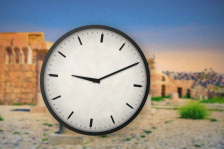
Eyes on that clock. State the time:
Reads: 9:10
